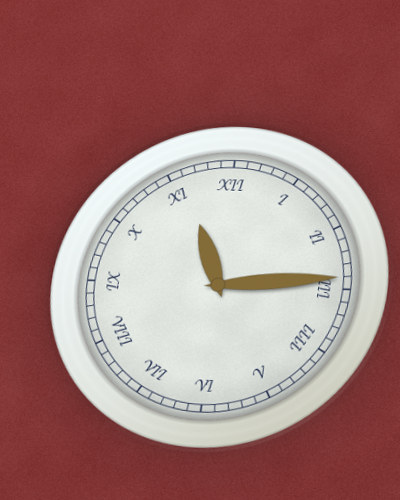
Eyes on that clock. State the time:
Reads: 11:14
